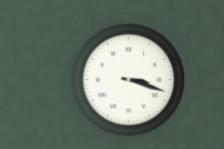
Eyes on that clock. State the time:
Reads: 3:18
